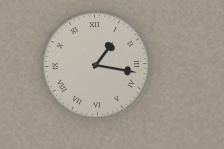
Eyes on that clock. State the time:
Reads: 1:17
